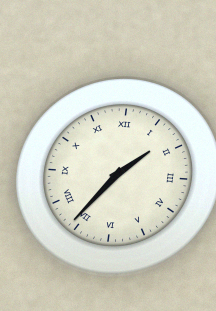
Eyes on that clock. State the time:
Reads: 1:36
